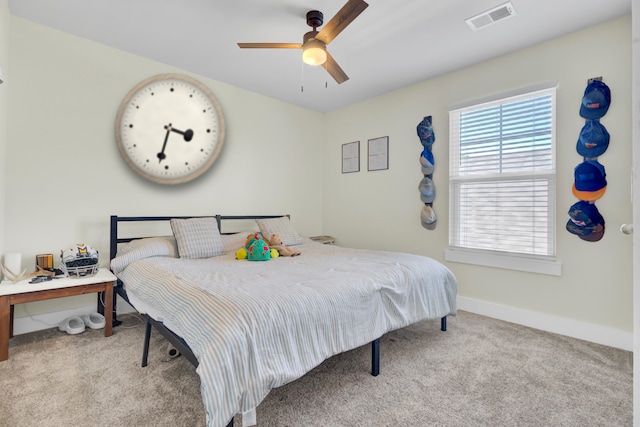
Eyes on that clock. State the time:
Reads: 3:32
